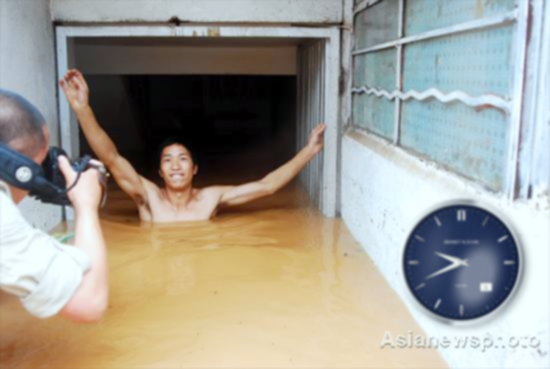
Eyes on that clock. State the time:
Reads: 9:41
